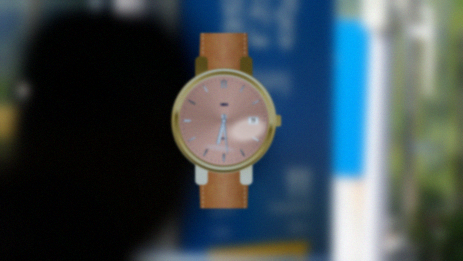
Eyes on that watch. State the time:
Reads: 6:29
